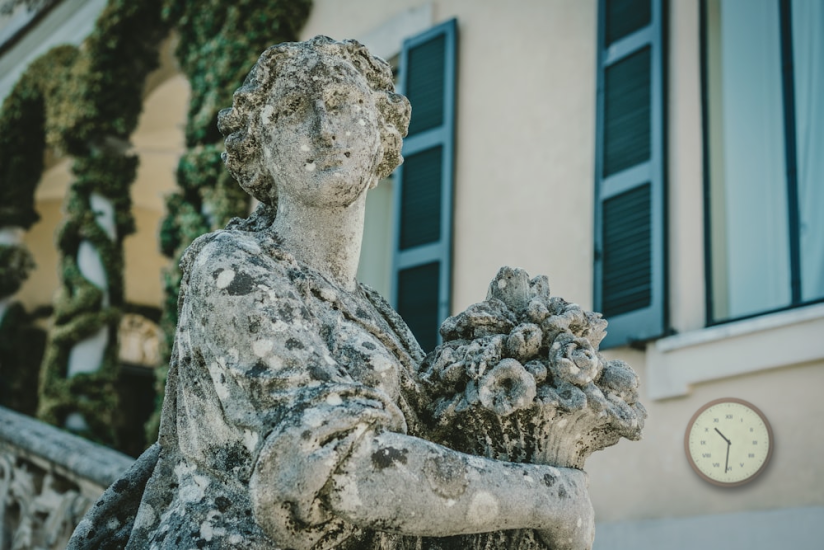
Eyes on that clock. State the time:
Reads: 10:31
